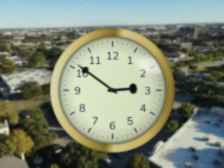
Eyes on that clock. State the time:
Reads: 2:51
